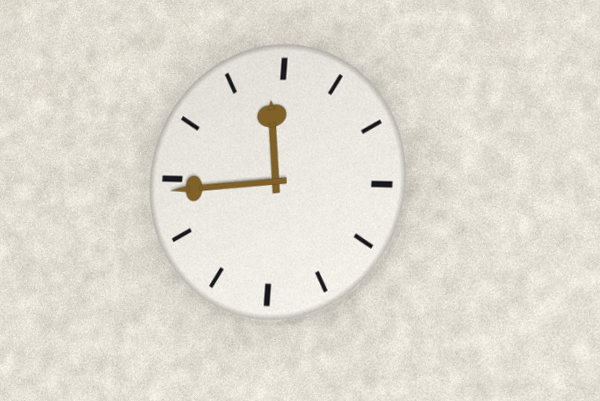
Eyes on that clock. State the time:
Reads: 11:44
